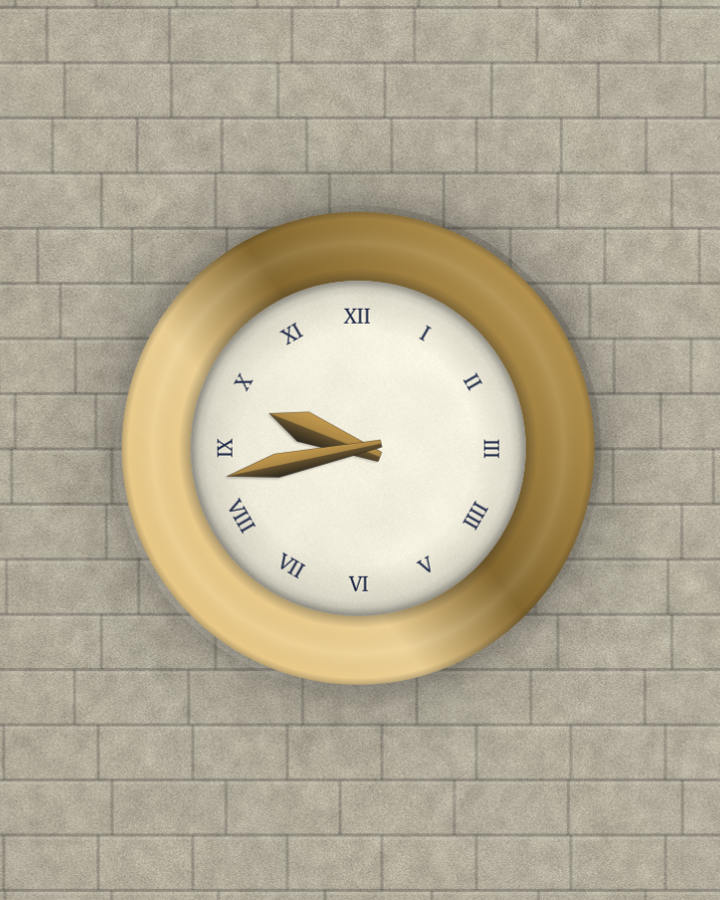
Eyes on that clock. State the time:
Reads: 9:43
